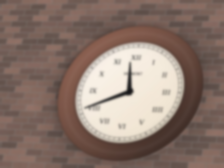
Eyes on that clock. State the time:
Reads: 11:41
